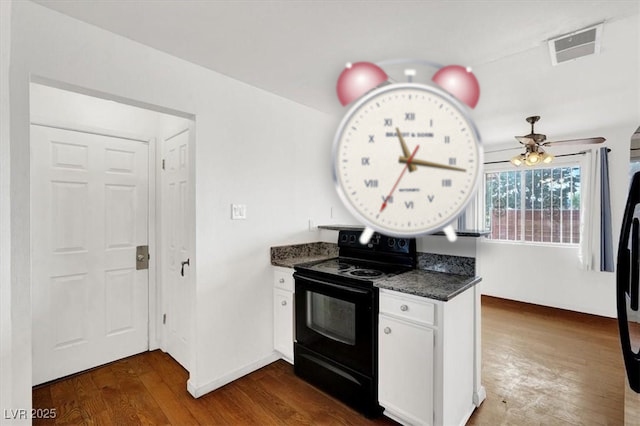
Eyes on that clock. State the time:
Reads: 11:16:35
